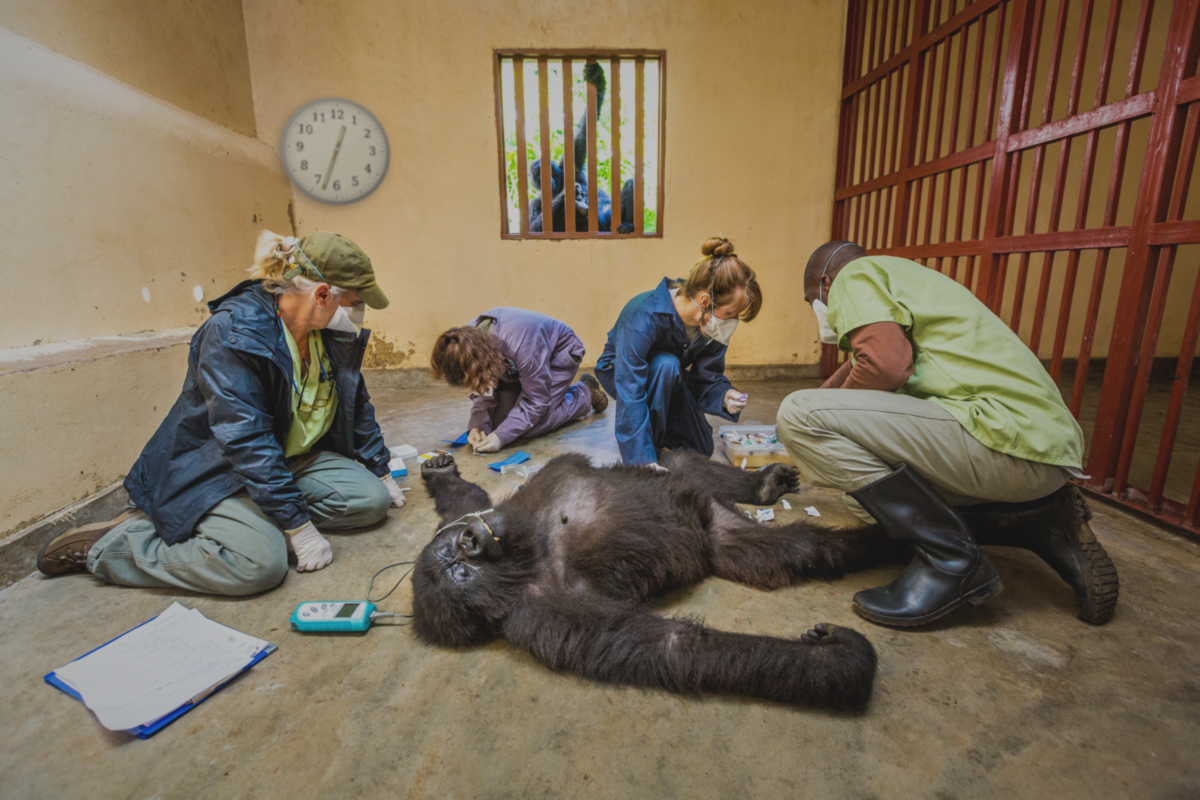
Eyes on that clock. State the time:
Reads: 12:33
